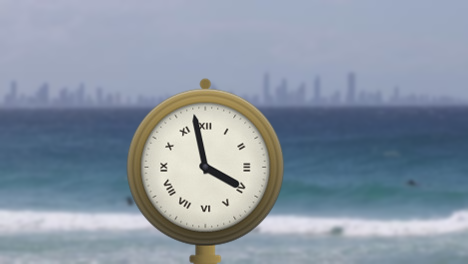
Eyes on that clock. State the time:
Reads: 3:58
